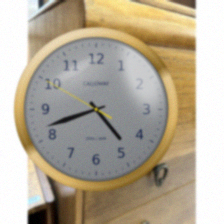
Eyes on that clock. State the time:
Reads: 4:41:50
